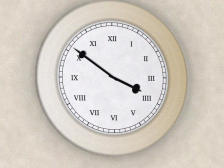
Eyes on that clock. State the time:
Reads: 3:51
